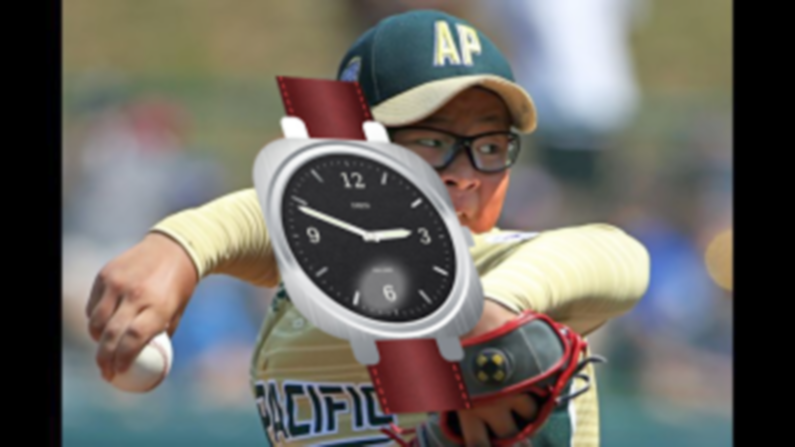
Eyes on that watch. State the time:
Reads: 2:49
